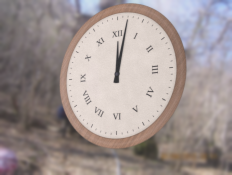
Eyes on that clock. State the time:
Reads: 12:02
